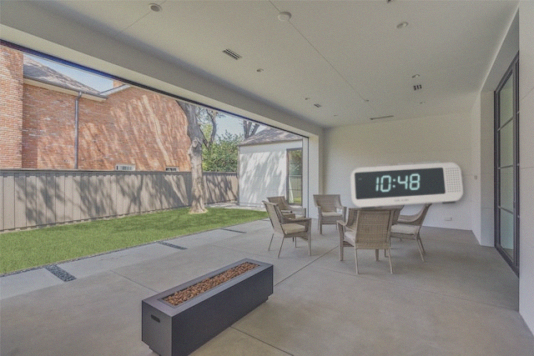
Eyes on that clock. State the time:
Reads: 10:48
